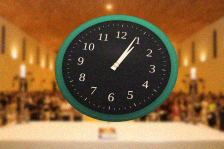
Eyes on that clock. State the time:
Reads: 1:04
